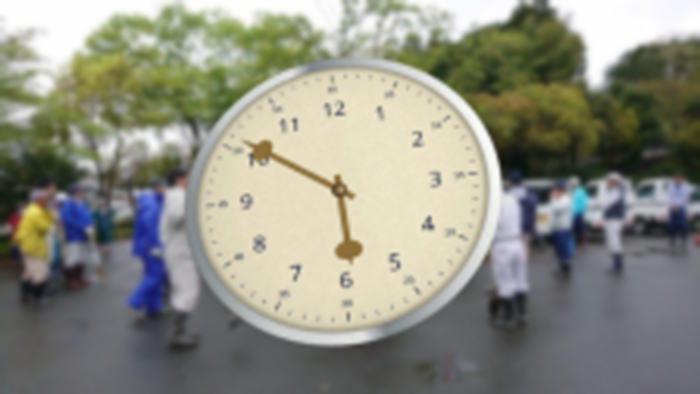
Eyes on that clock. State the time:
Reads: 5:51
